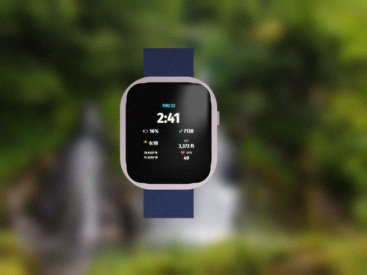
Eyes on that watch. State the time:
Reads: 2:41
